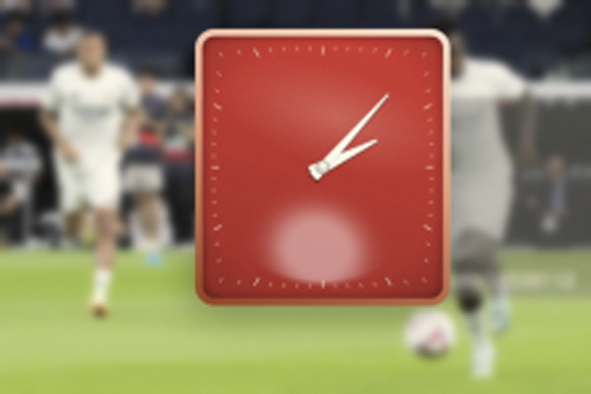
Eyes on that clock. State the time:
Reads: 2:07
